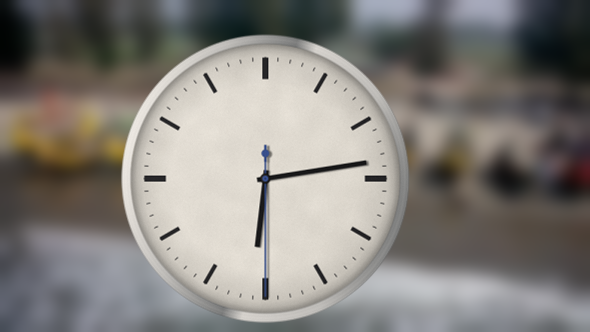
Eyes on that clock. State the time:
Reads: 6:13:30
